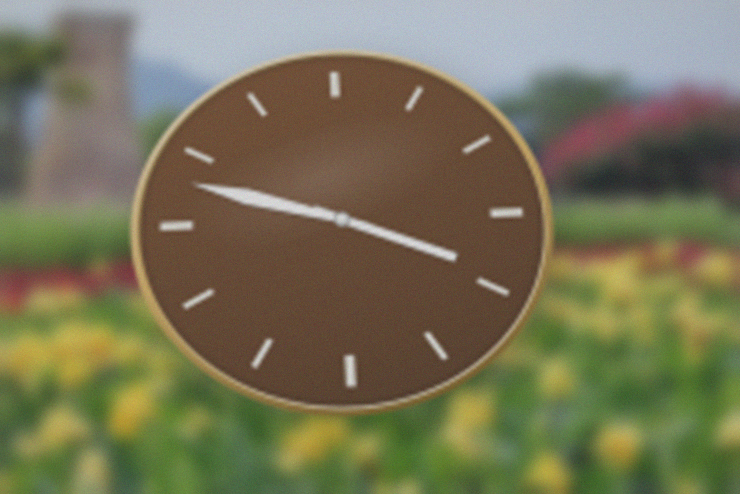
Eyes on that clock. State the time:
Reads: 3:48
